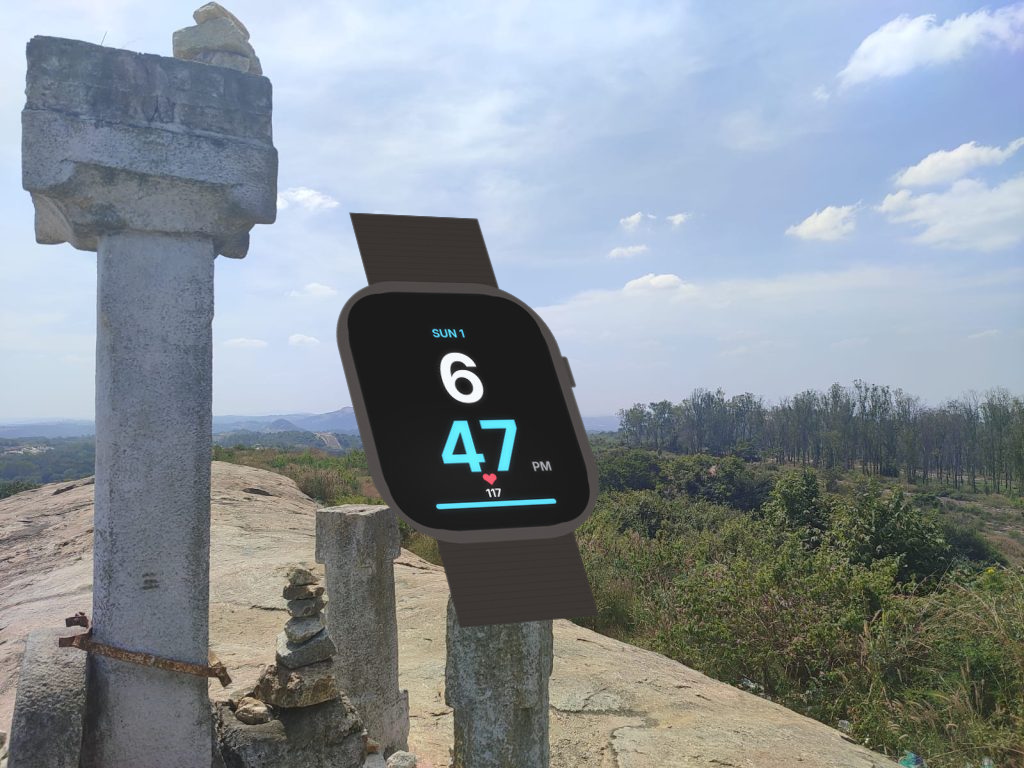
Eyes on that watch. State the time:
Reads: 6:47
